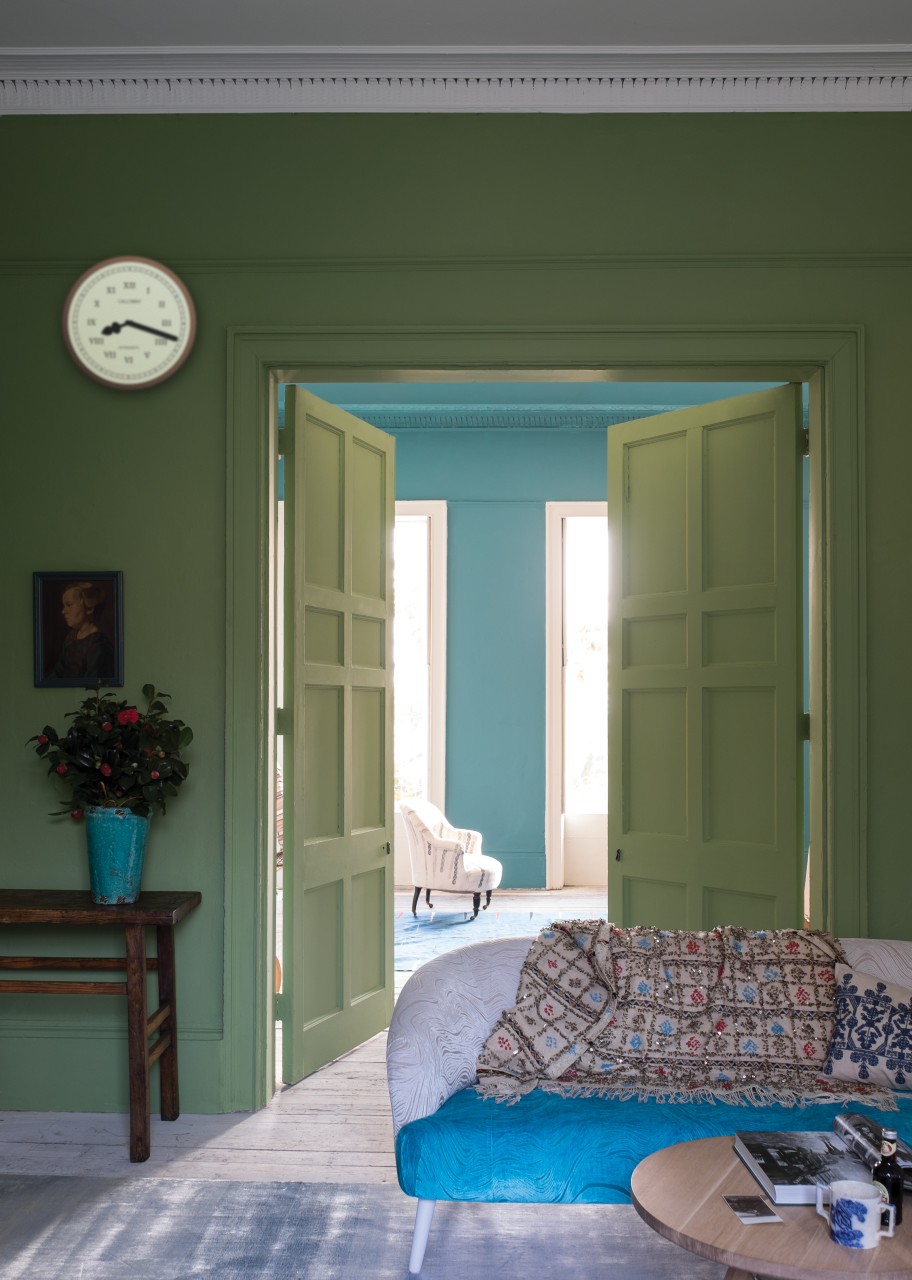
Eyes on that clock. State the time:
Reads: 8:18
